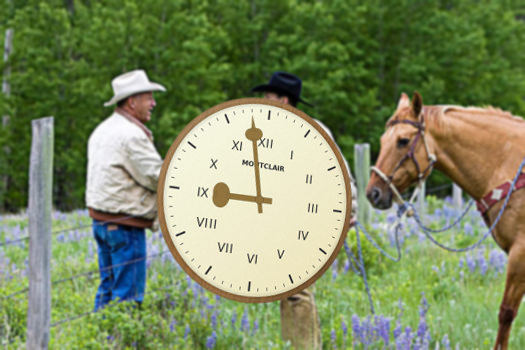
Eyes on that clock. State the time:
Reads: 8:58
